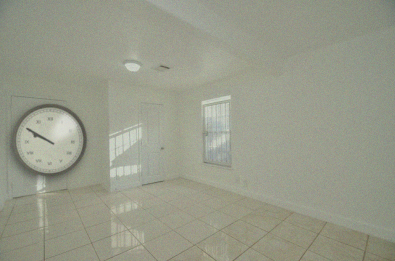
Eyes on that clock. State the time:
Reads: 9:50
